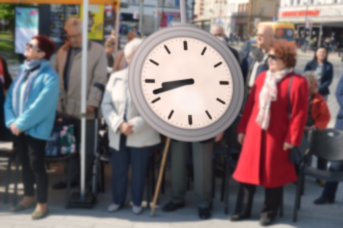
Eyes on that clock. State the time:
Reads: 8:42
